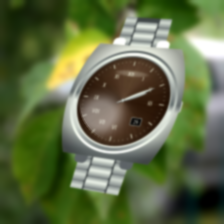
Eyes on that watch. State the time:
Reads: 2:10
